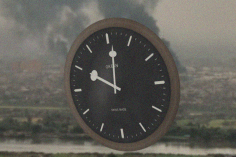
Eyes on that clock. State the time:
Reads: 10:01
